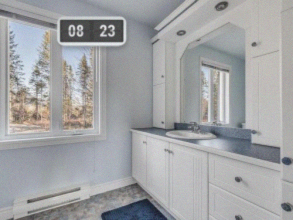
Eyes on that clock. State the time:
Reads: 8:23
